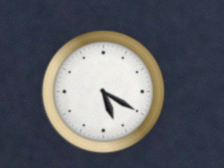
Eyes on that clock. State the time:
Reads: 5:20
